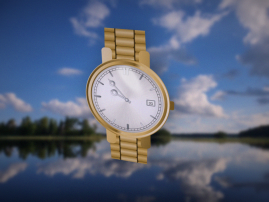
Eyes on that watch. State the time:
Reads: 9:53
